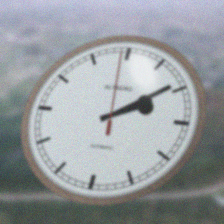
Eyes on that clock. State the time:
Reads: 2:08:59
